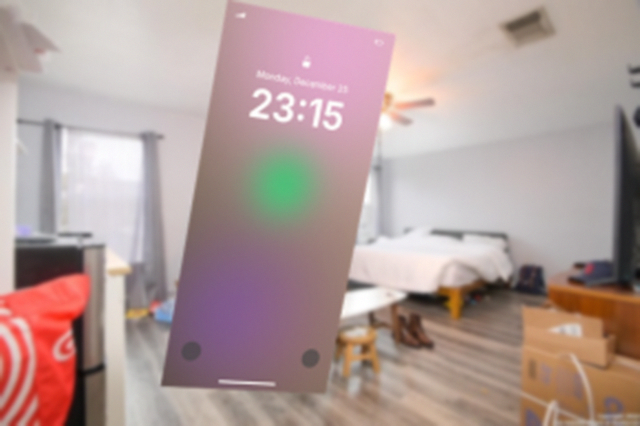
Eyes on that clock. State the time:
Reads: 23:15
